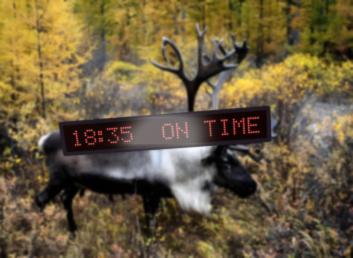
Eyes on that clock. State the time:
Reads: 18:35
